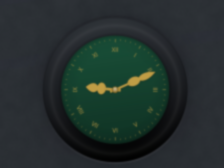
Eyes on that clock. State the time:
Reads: 9:11
